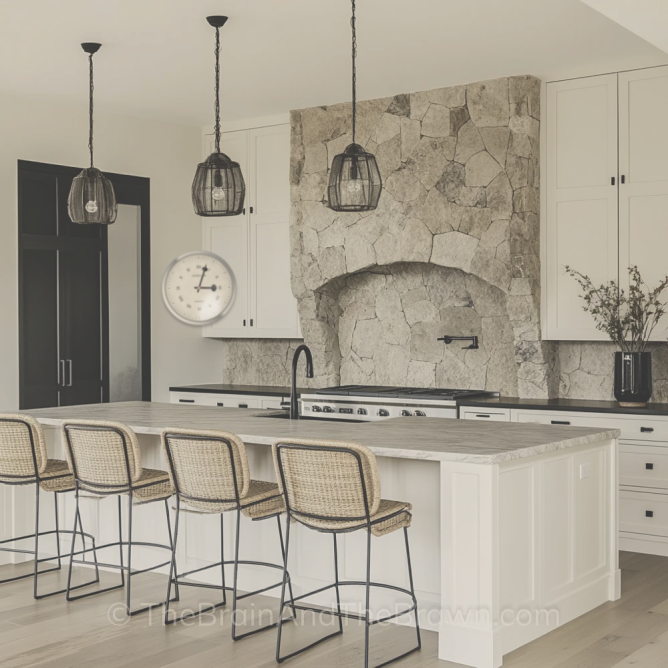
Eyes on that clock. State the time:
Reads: 3:03
